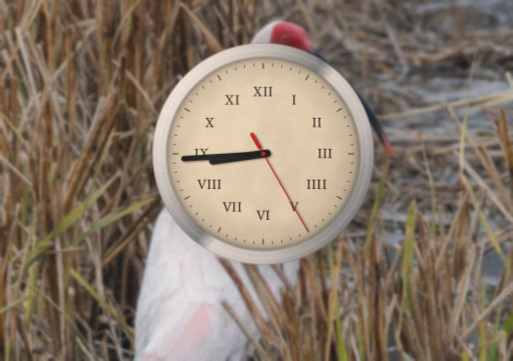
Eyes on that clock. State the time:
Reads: 8:44:25
